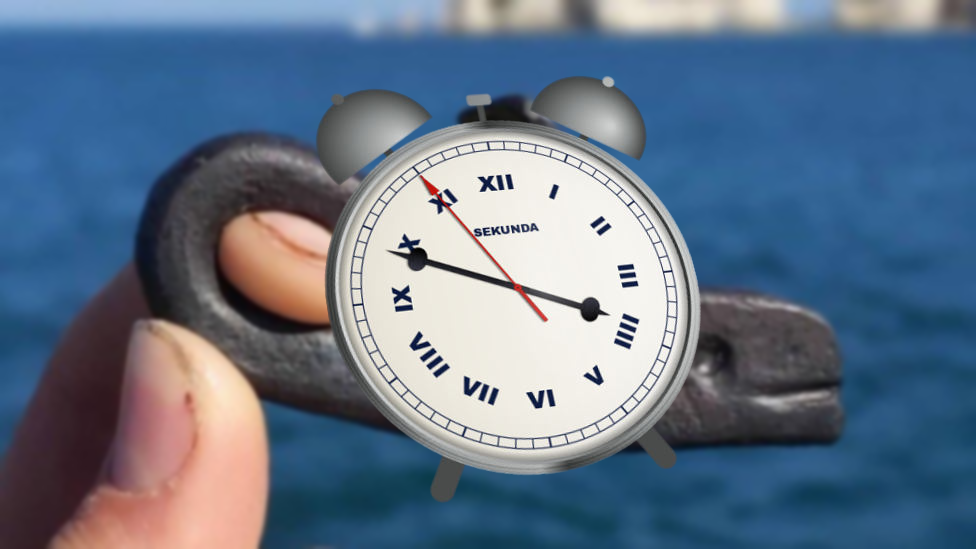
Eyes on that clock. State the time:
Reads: 3:48:55
